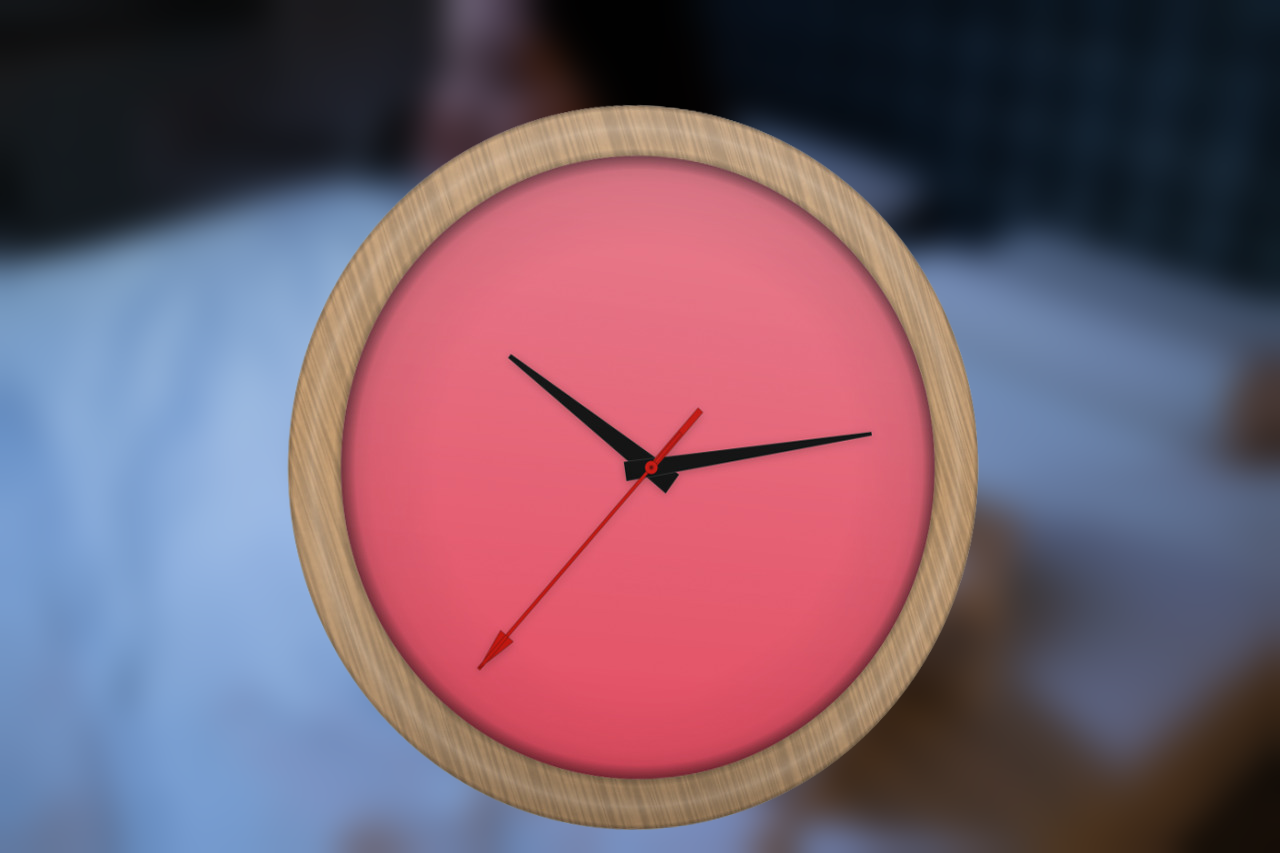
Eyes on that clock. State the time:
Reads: 10:13:37
